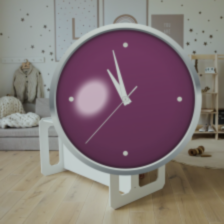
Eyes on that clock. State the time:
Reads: 10:57:37
